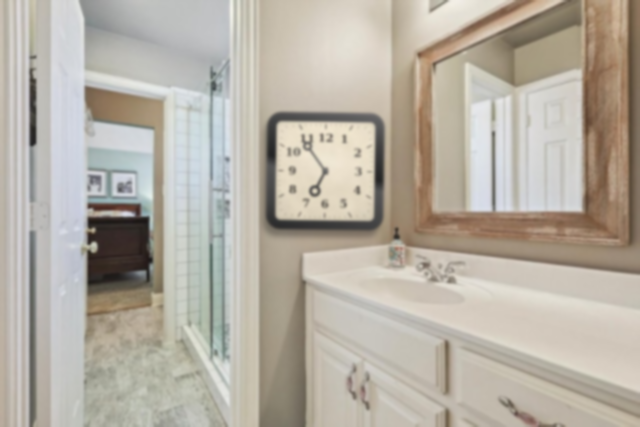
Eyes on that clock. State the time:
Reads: 6:54
